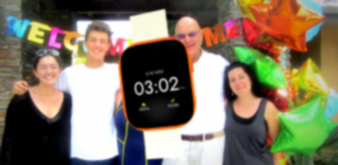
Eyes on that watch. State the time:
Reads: 3:02
